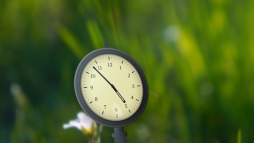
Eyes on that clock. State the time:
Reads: 4:53
